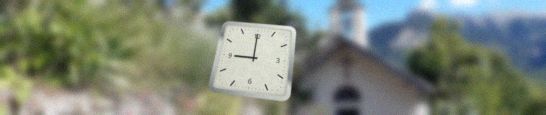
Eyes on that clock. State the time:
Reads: 9:00
